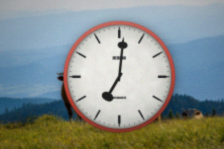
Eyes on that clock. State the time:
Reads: 7:01
